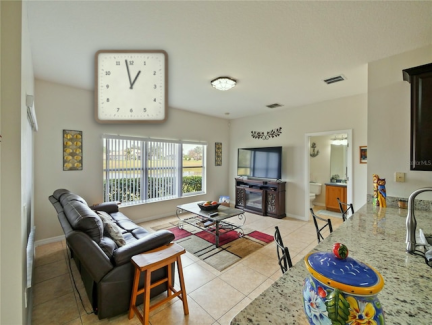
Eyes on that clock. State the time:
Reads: 12:58
